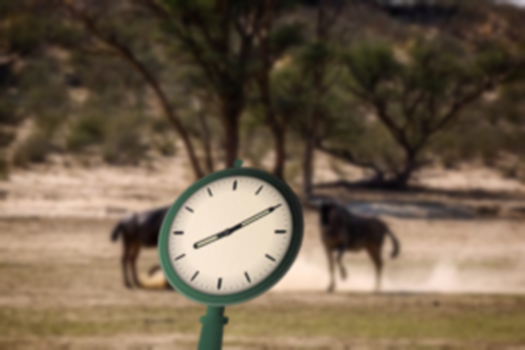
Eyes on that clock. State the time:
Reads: 8:10
